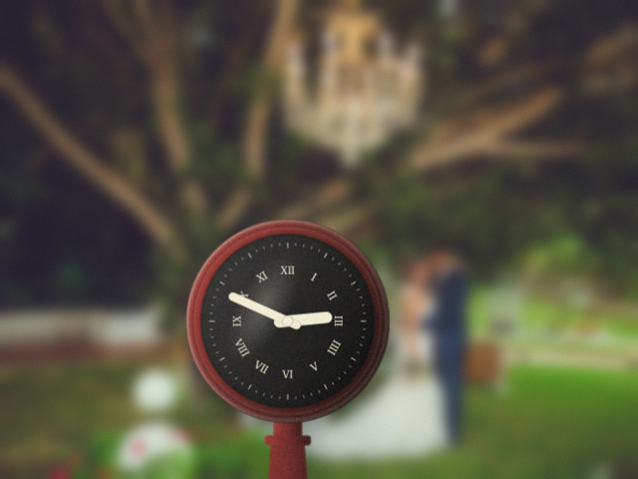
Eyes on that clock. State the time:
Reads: 2:49
